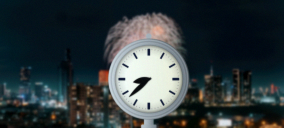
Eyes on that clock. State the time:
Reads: 8:38
